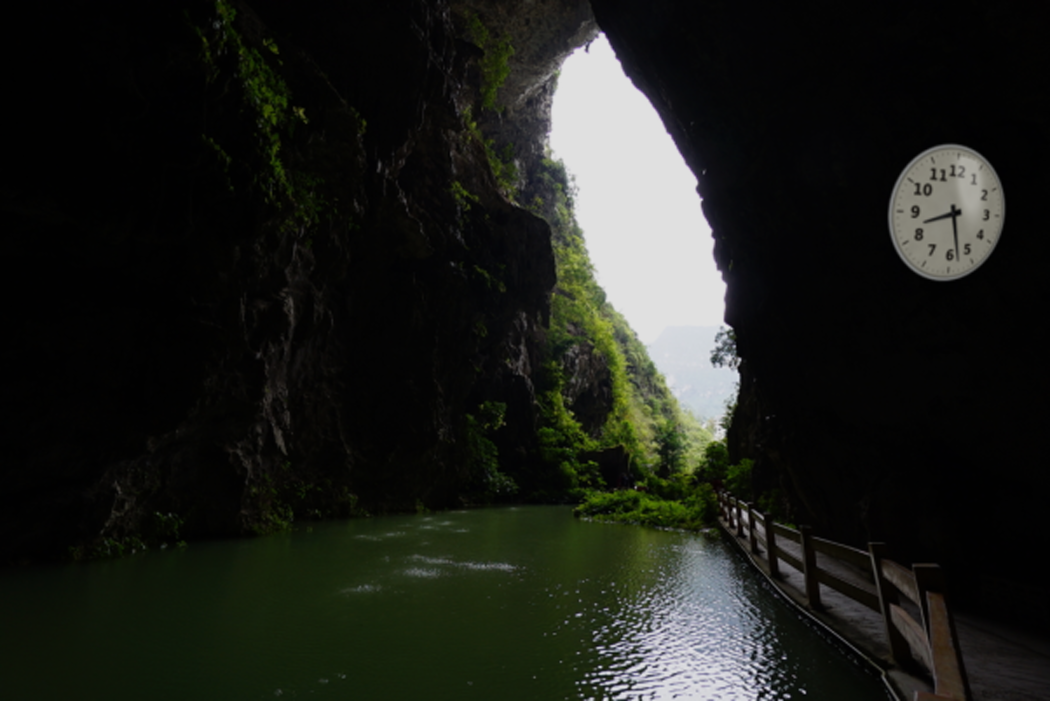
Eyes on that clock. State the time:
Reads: 8:28
